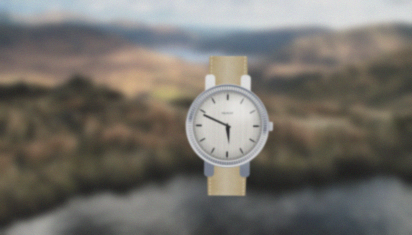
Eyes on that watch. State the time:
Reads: 5:49
